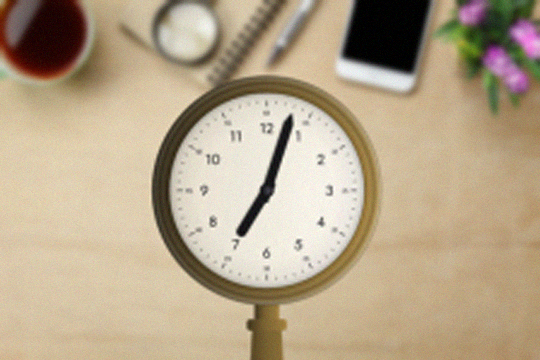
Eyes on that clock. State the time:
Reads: 7:03
